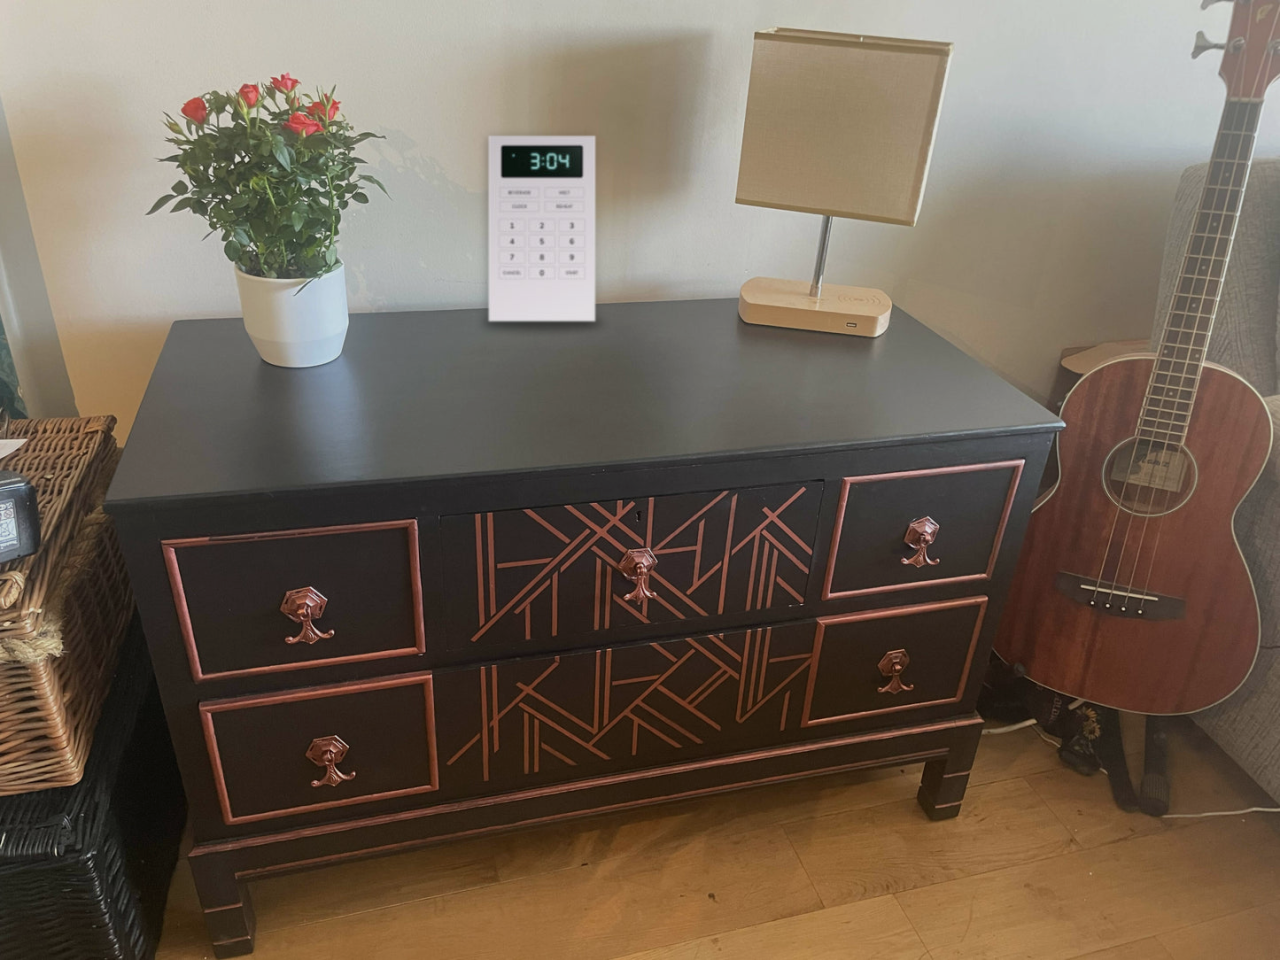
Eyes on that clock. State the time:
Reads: 3:04
